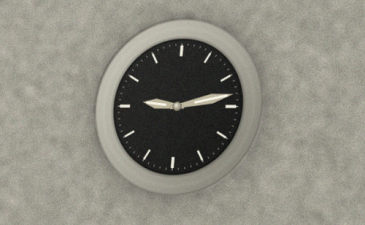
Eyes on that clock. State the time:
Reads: 9:13
